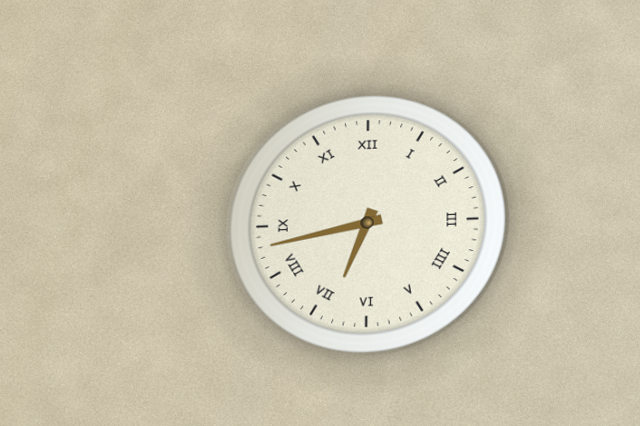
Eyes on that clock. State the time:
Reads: 6:43
